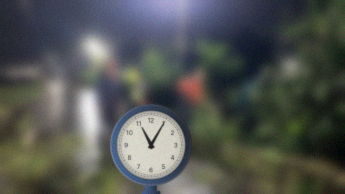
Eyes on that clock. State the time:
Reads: 11:05
